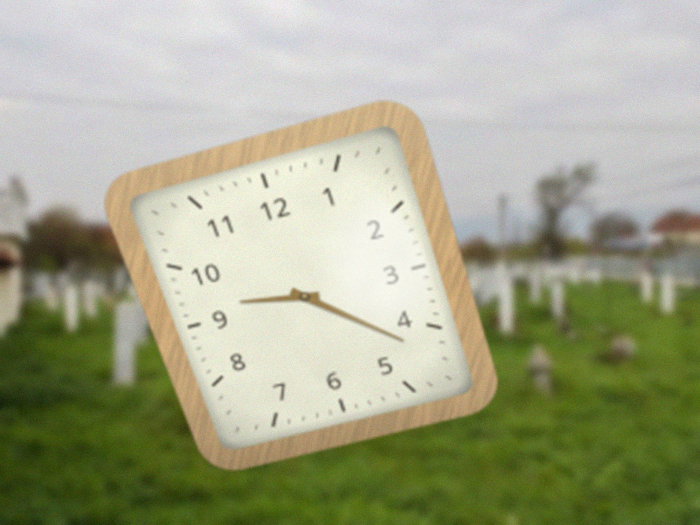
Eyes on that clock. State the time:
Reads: 9:22
